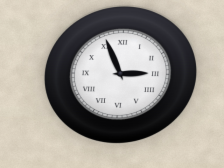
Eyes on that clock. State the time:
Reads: 2:56
